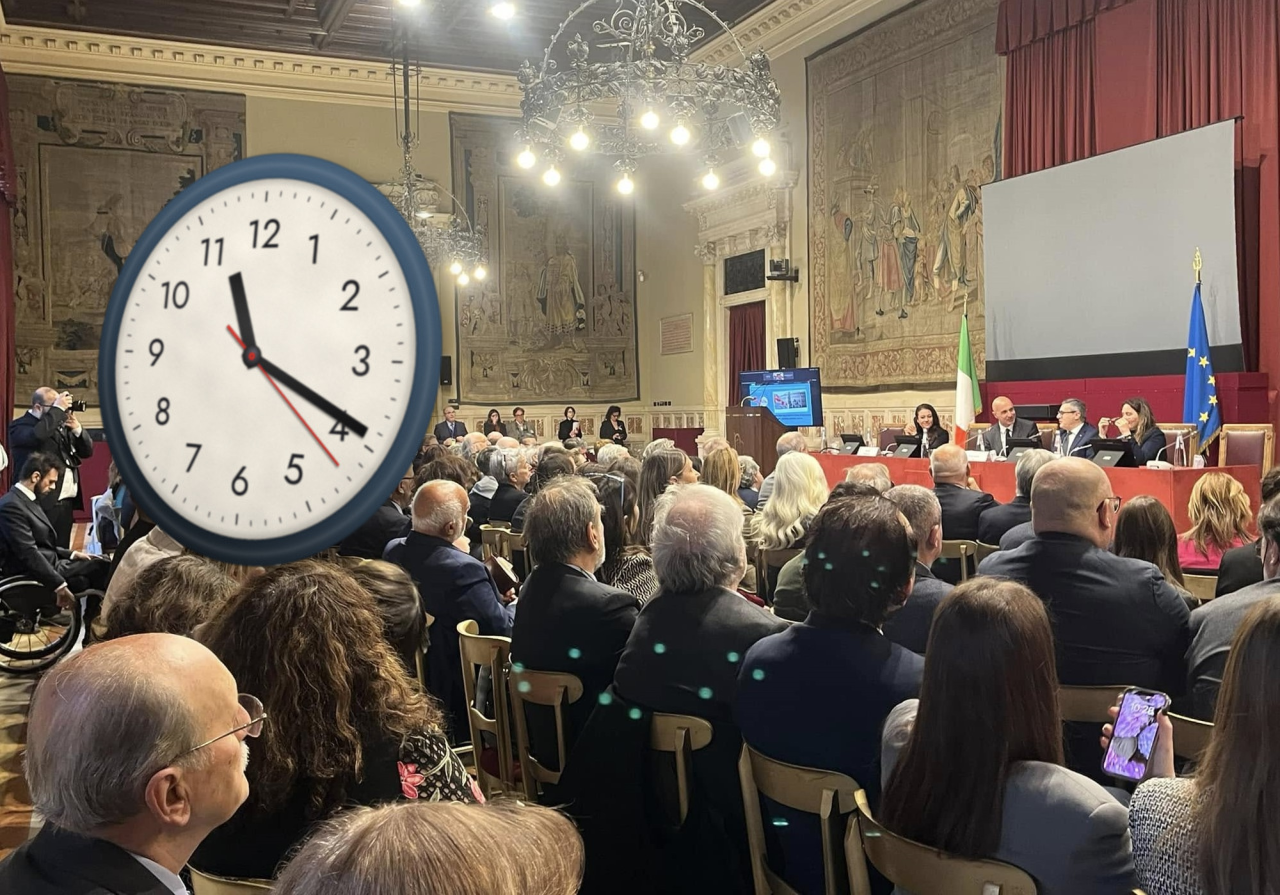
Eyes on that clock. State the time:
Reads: 11:19:22
